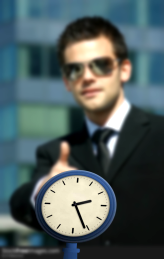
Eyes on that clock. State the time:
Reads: 2:26
